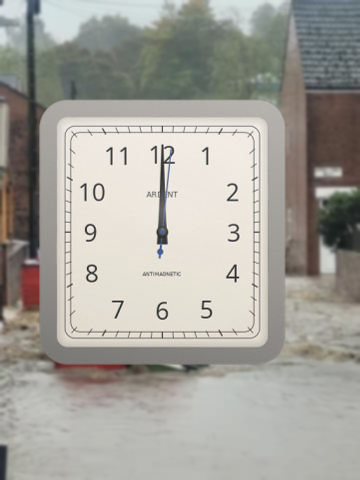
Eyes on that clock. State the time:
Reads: 12:00:01
